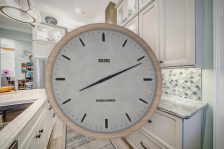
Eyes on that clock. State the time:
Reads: 8:11
